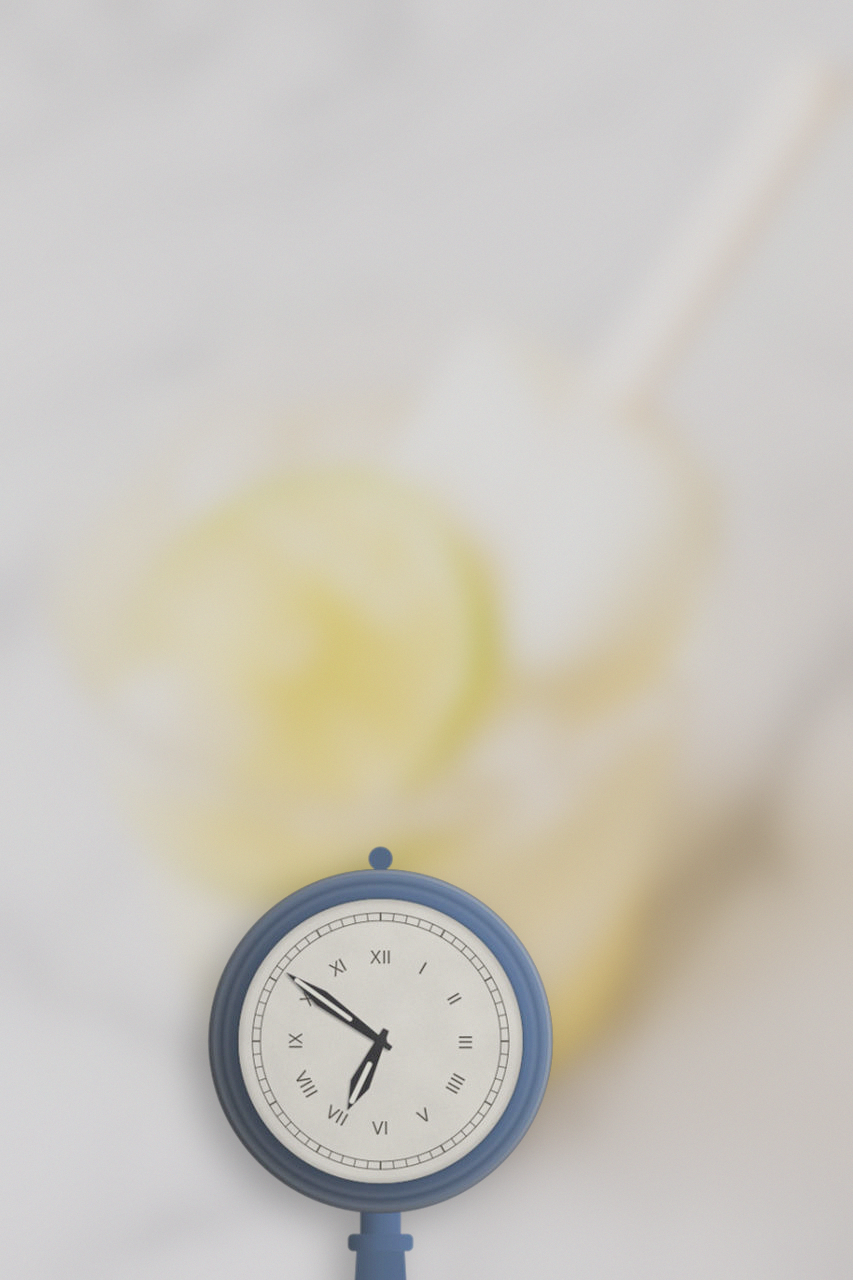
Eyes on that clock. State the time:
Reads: 6:51
